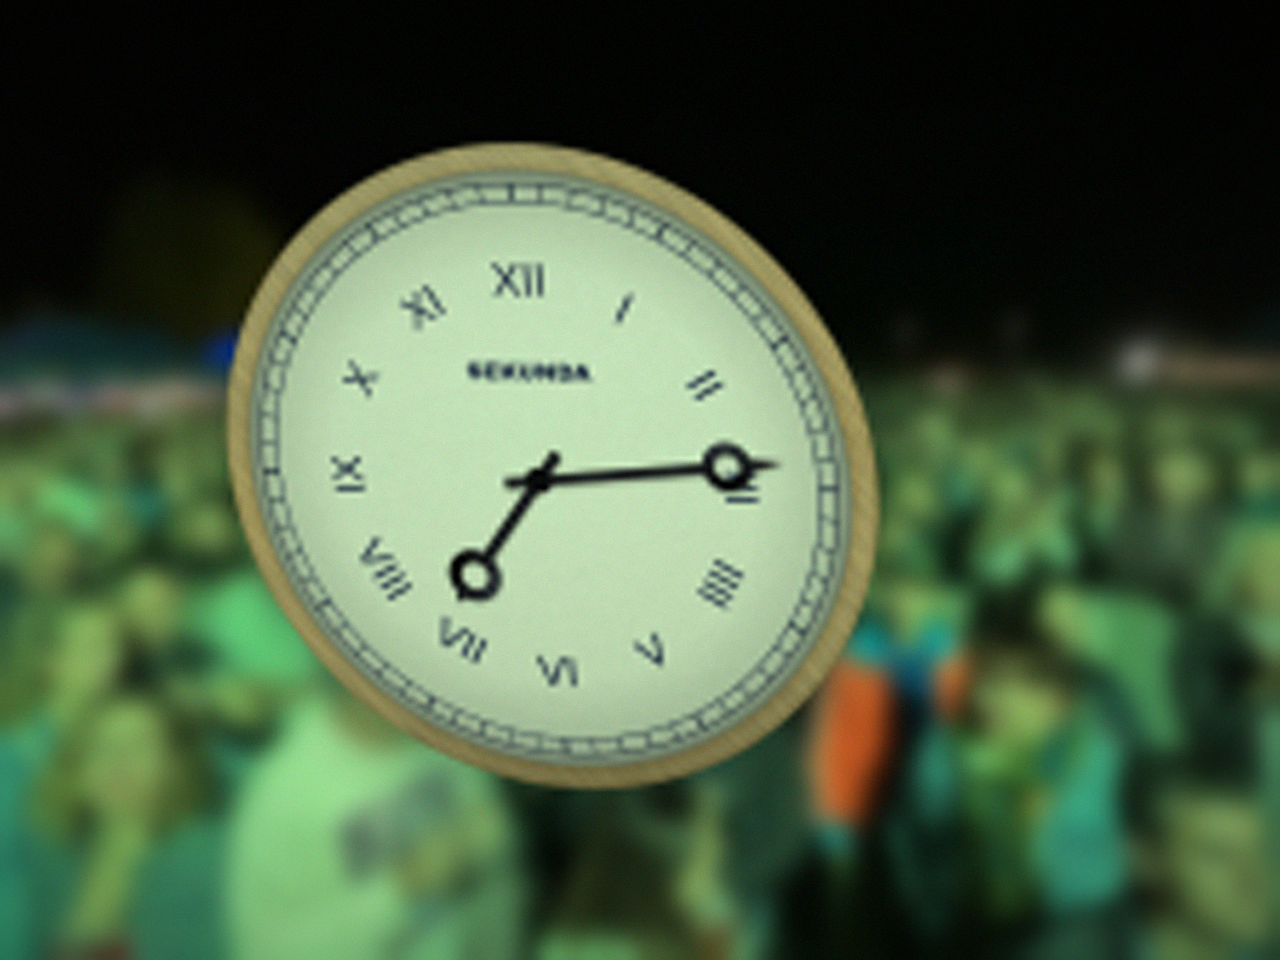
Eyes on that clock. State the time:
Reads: 7:14
